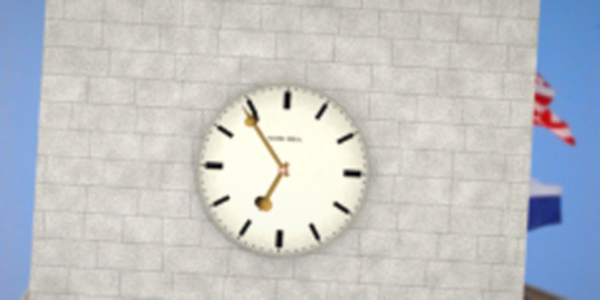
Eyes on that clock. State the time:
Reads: 6:54
